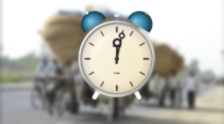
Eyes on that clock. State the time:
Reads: 12:02
